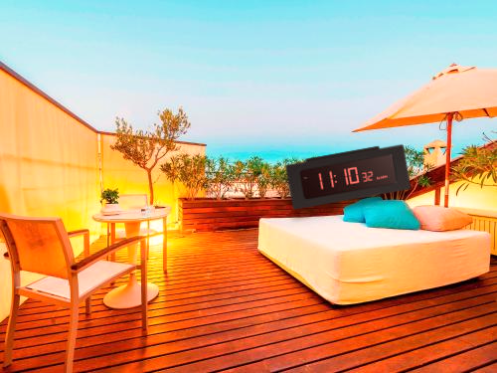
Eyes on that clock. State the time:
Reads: 11:10:32
